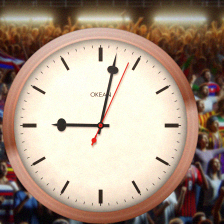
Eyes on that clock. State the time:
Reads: 9:02:04
